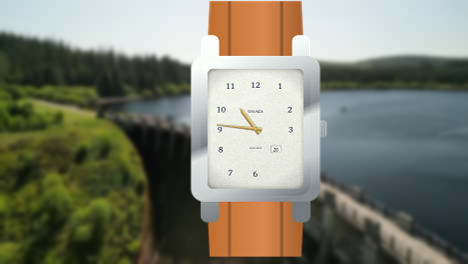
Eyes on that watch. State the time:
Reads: 10:46
